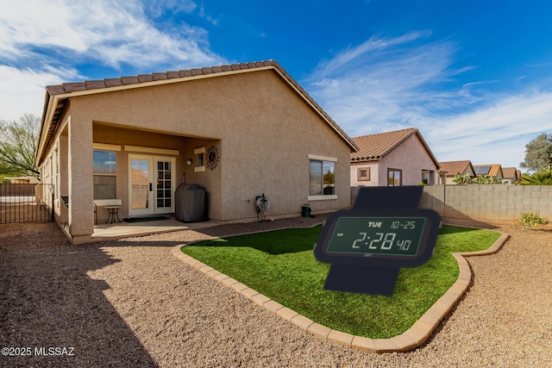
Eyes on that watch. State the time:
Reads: 2:28:40
